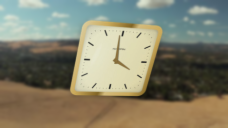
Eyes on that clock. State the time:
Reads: 3:59
